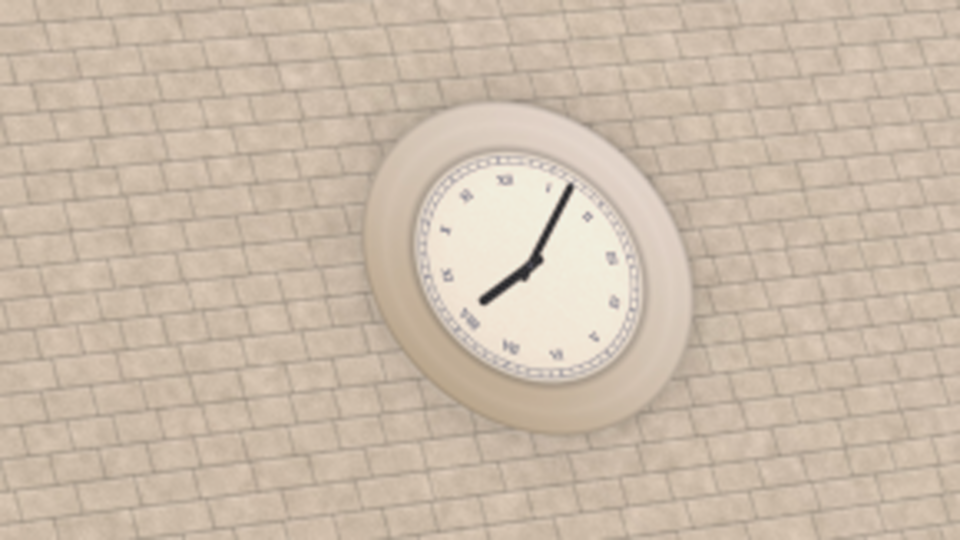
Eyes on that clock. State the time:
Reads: 8:07
